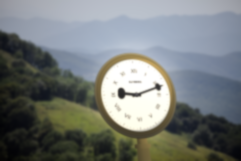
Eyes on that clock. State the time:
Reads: 9:12
